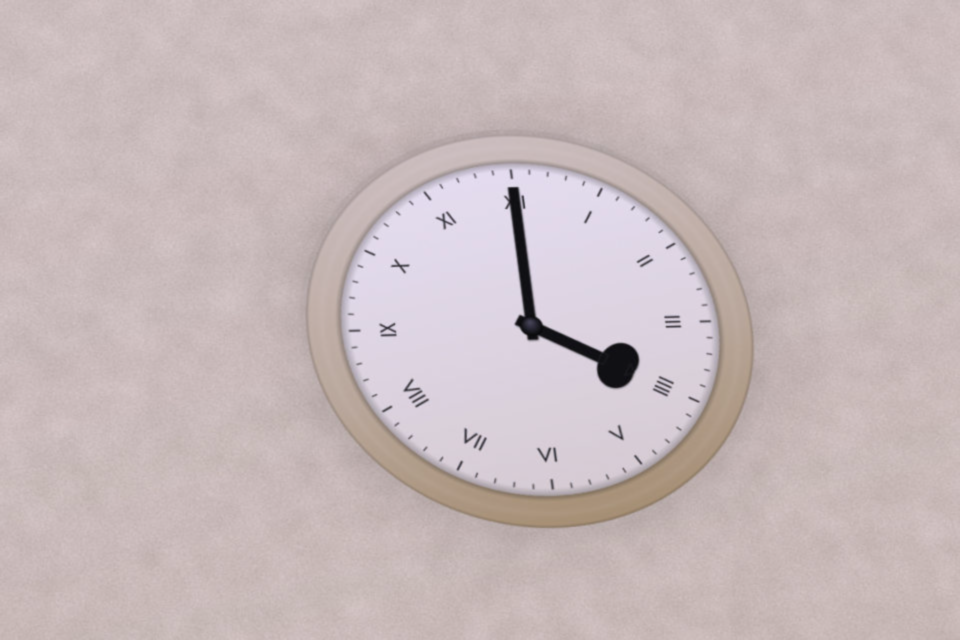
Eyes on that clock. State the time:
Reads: 4:00
